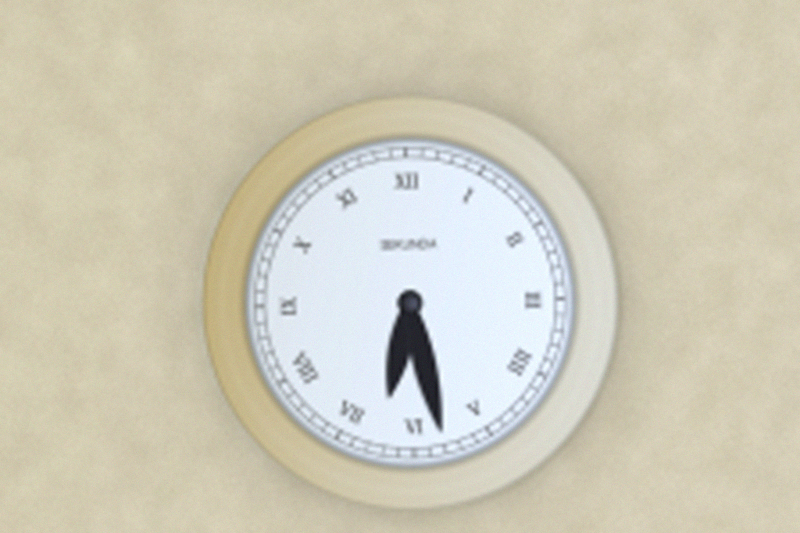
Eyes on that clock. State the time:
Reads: 6:28
